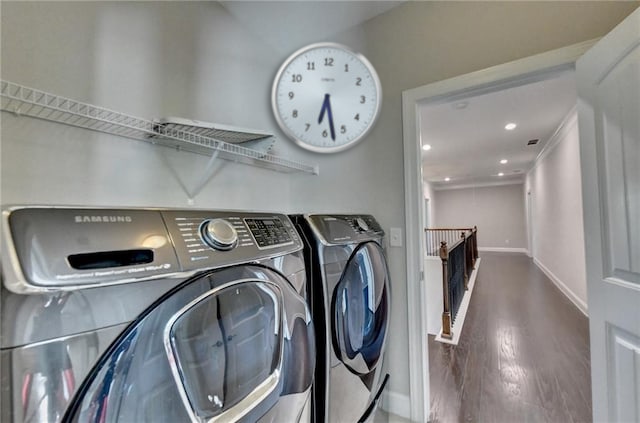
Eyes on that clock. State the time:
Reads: 6:28
